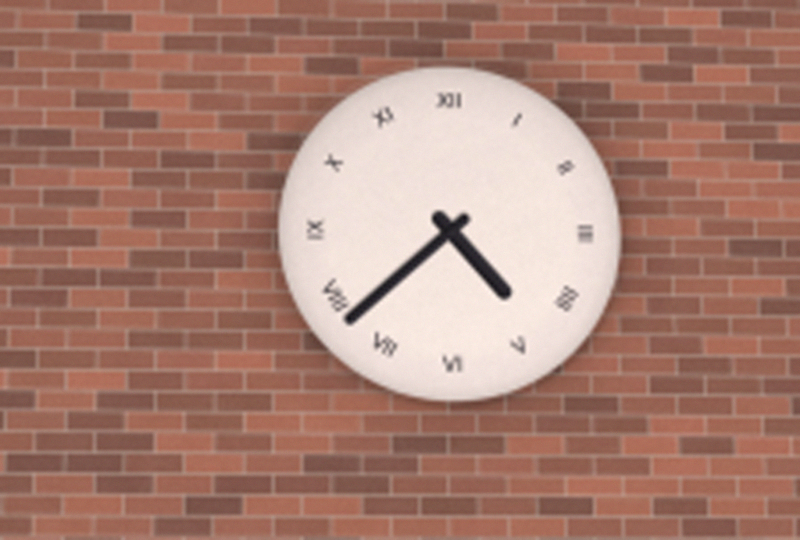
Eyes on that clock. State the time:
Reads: 4:38
